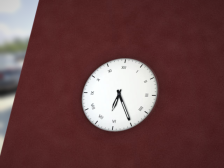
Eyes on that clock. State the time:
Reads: 6:25
